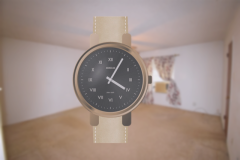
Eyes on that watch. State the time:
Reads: 4:05
